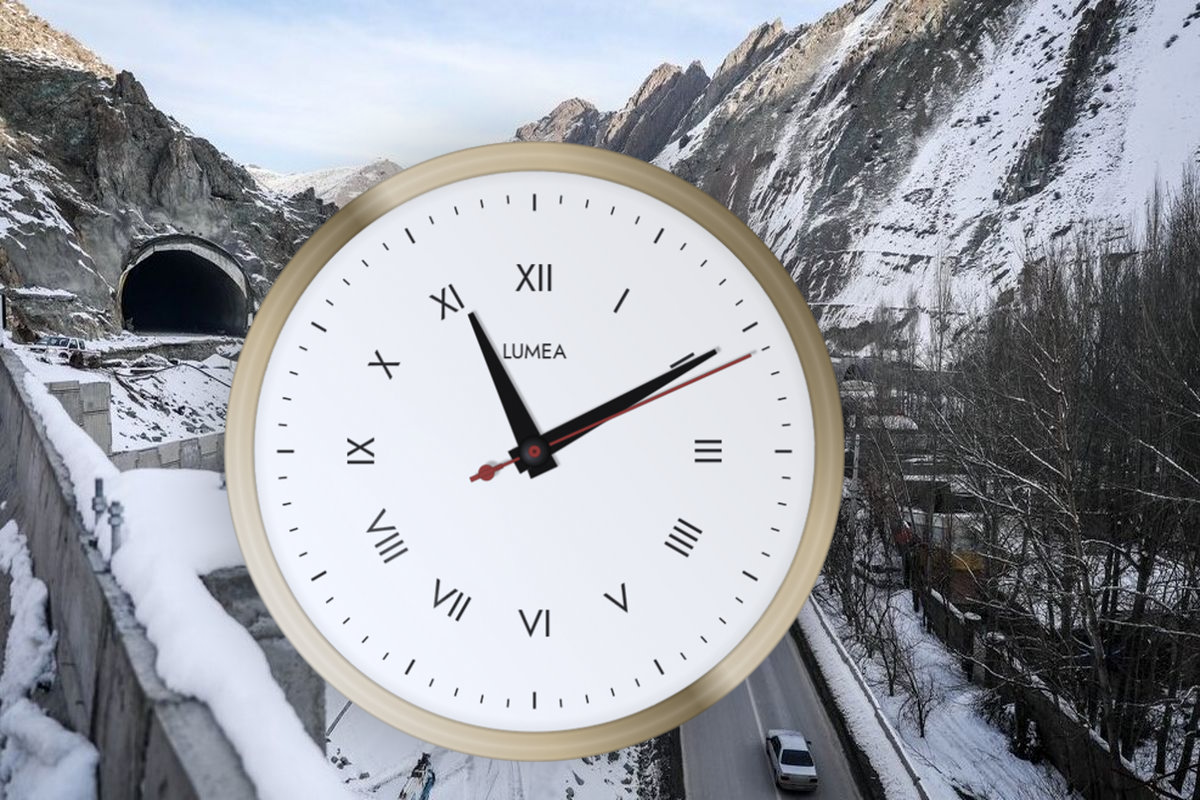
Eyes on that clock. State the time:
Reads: 11:10:11
